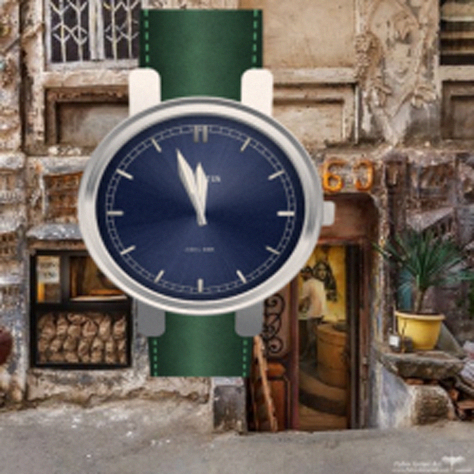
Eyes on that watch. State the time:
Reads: 11:57
